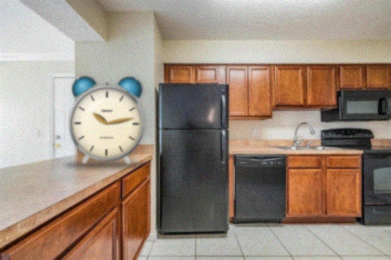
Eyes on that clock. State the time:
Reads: 10:13
